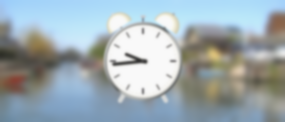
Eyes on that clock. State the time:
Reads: 9:44
